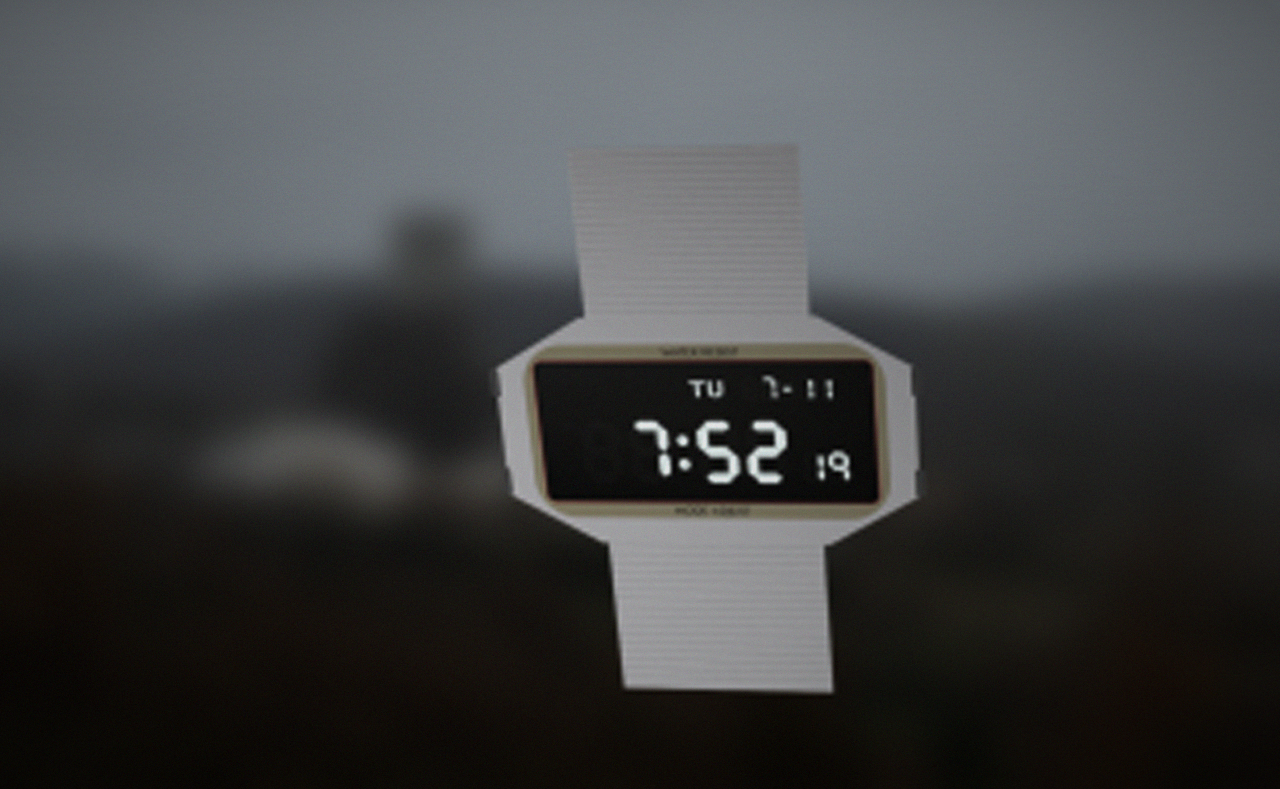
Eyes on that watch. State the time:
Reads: 7:52:19
